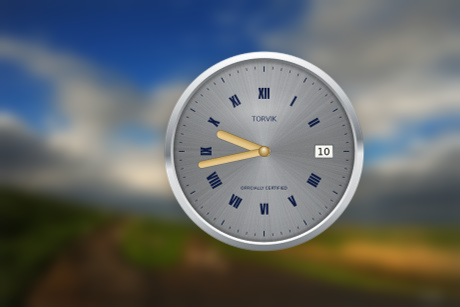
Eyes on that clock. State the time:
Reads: 9:43
